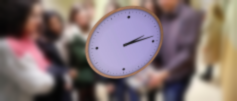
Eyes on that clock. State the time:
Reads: 2:13
